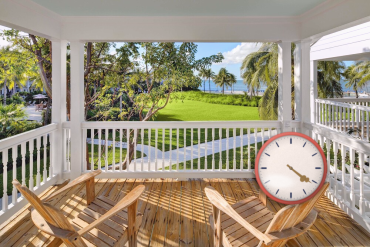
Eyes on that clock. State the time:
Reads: 4:21
